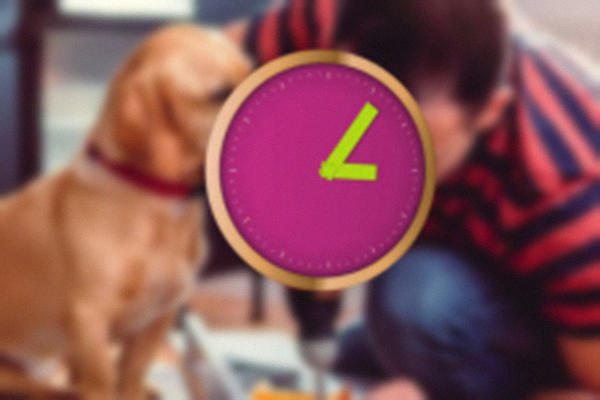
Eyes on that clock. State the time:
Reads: 3:06
